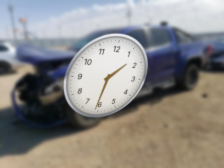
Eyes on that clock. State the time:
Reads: 1:31
